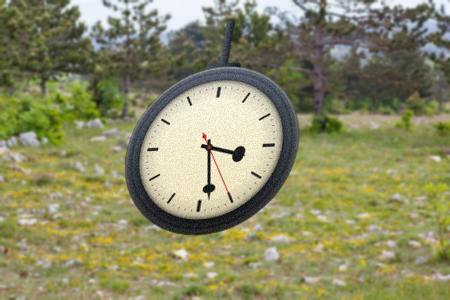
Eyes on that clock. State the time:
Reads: 3:28:25
